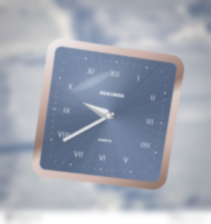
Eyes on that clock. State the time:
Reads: 9:39
